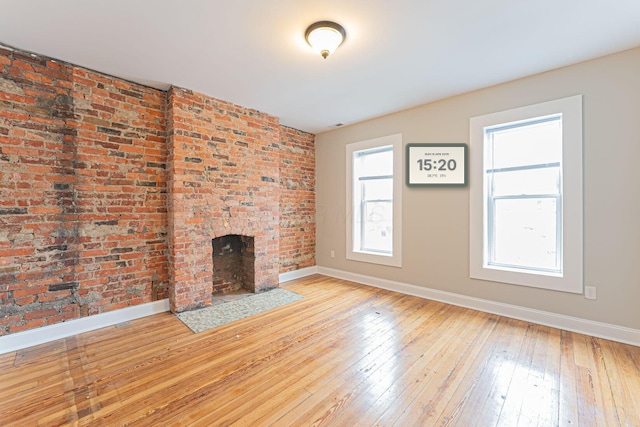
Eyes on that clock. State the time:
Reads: 15:20
